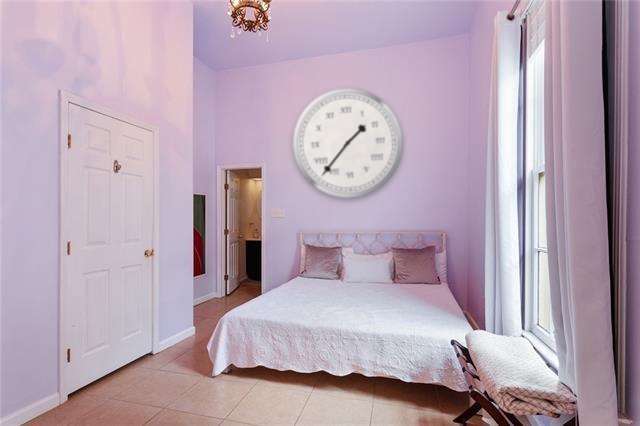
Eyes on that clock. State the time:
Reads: 1:37
